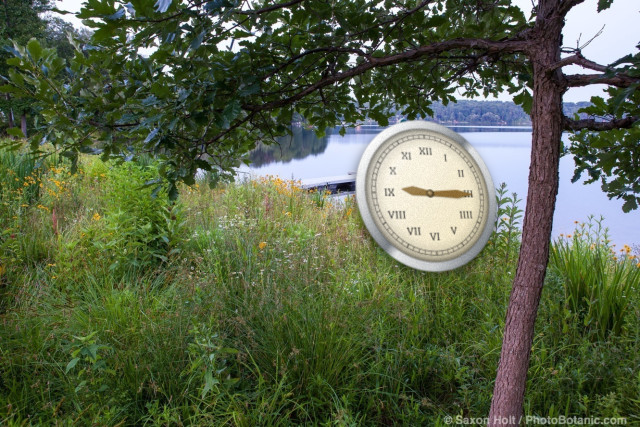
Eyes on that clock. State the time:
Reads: 9:15
